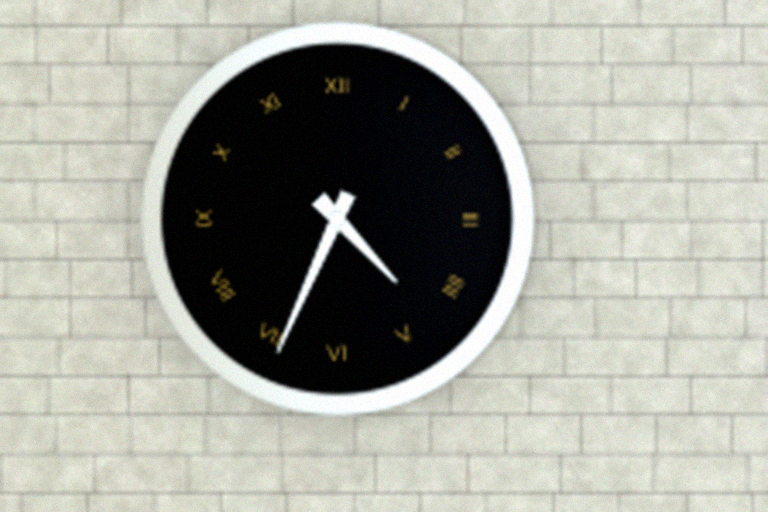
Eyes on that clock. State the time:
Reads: 4:34
